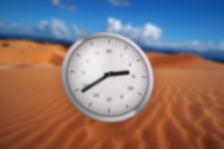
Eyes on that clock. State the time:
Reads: 2:39
